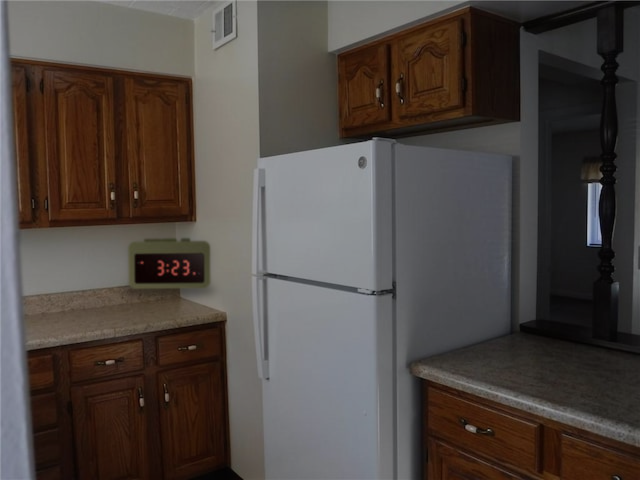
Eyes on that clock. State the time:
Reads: 3:23
